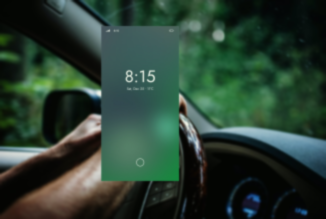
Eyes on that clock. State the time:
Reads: 8:15
